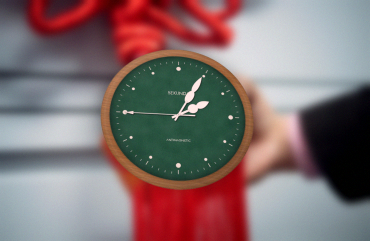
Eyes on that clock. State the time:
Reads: 2:04:45
